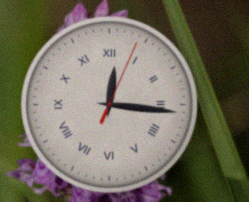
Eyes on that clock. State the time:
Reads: 12:16:04
